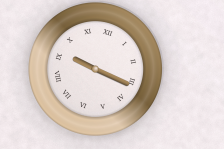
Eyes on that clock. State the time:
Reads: 9:16
